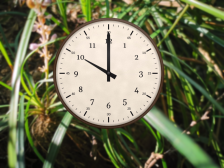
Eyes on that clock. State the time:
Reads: 10:00
